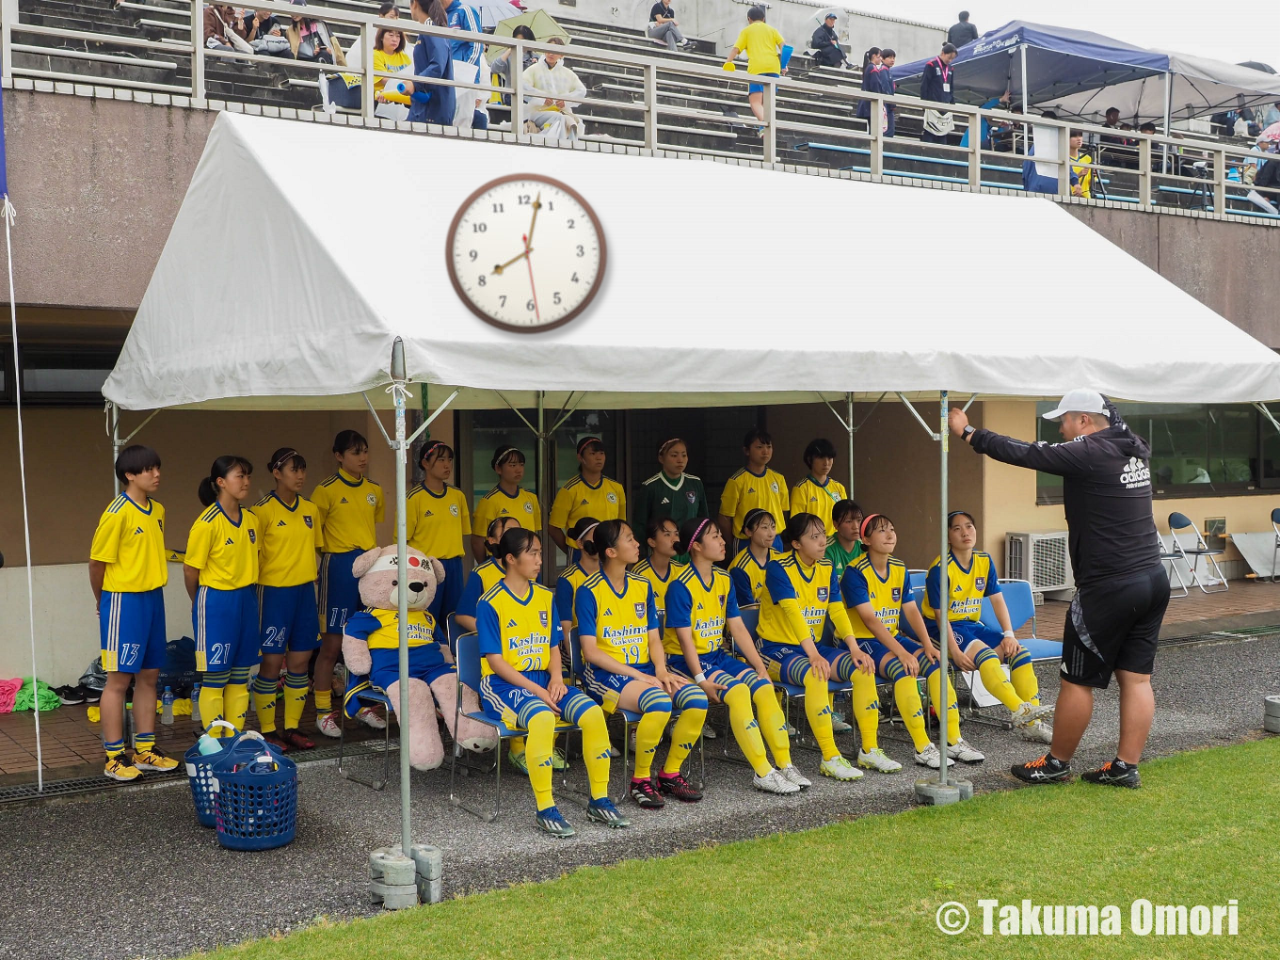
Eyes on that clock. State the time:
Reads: 8:02:29
